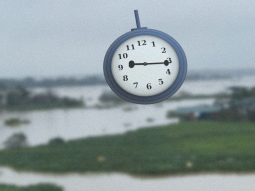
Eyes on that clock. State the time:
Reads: 9:16
